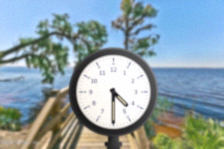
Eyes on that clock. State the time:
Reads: 4:30
